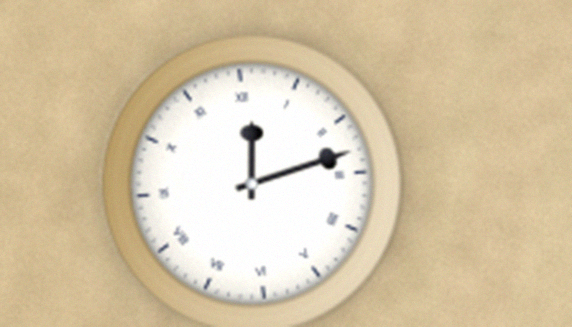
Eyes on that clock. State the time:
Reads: 12:13
